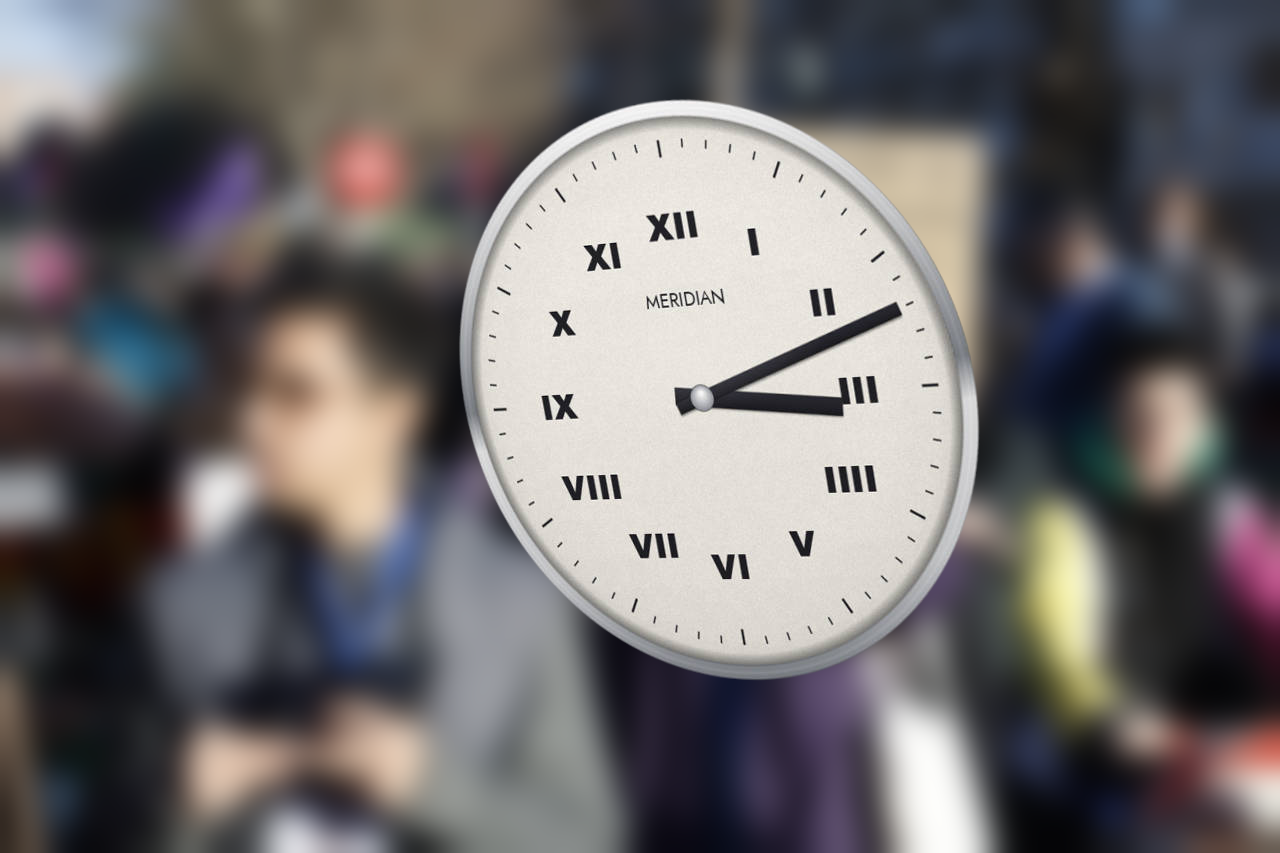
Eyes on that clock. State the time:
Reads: 3:12
